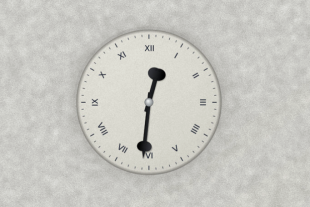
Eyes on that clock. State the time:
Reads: 12:31
